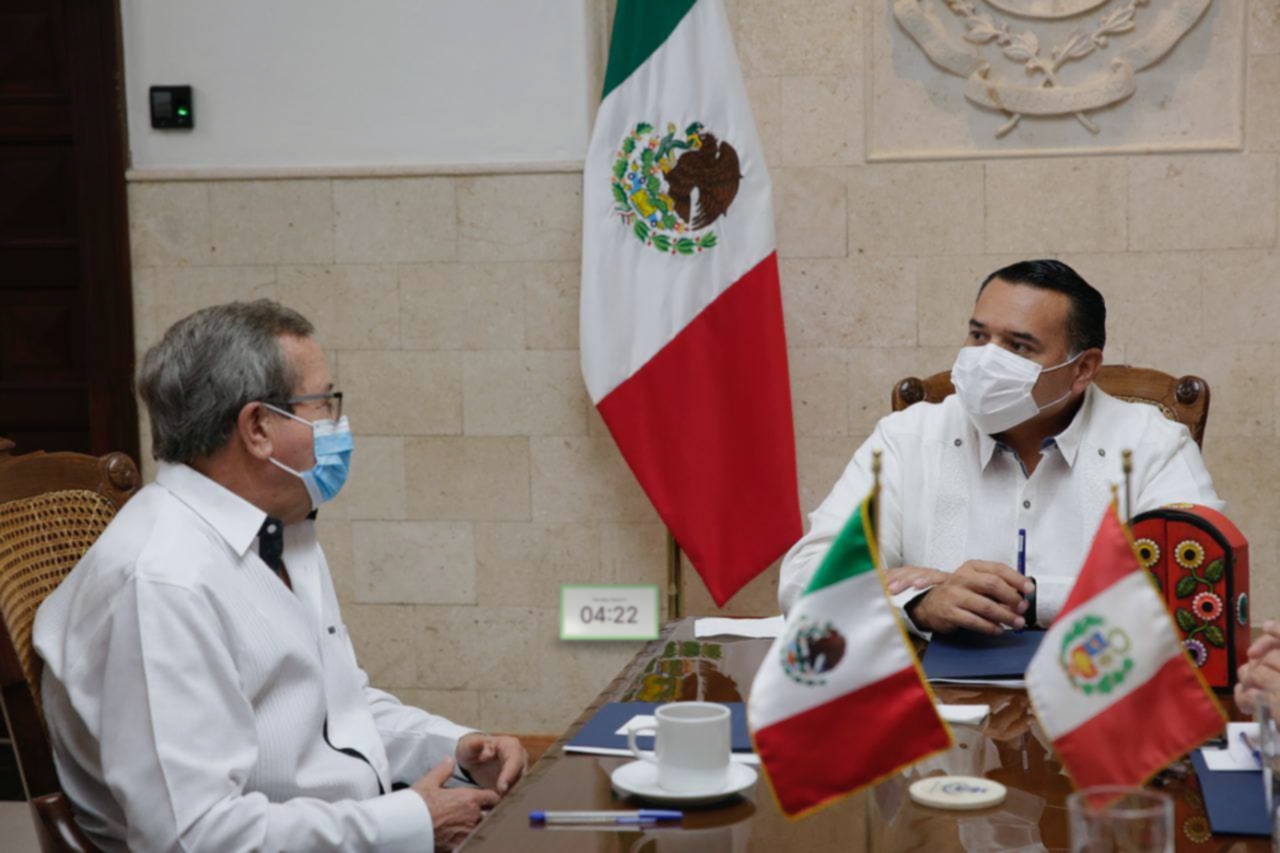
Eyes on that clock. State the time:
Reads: 4:22
